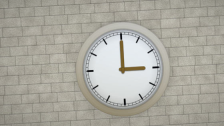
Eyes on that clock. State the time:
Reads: 3:00
